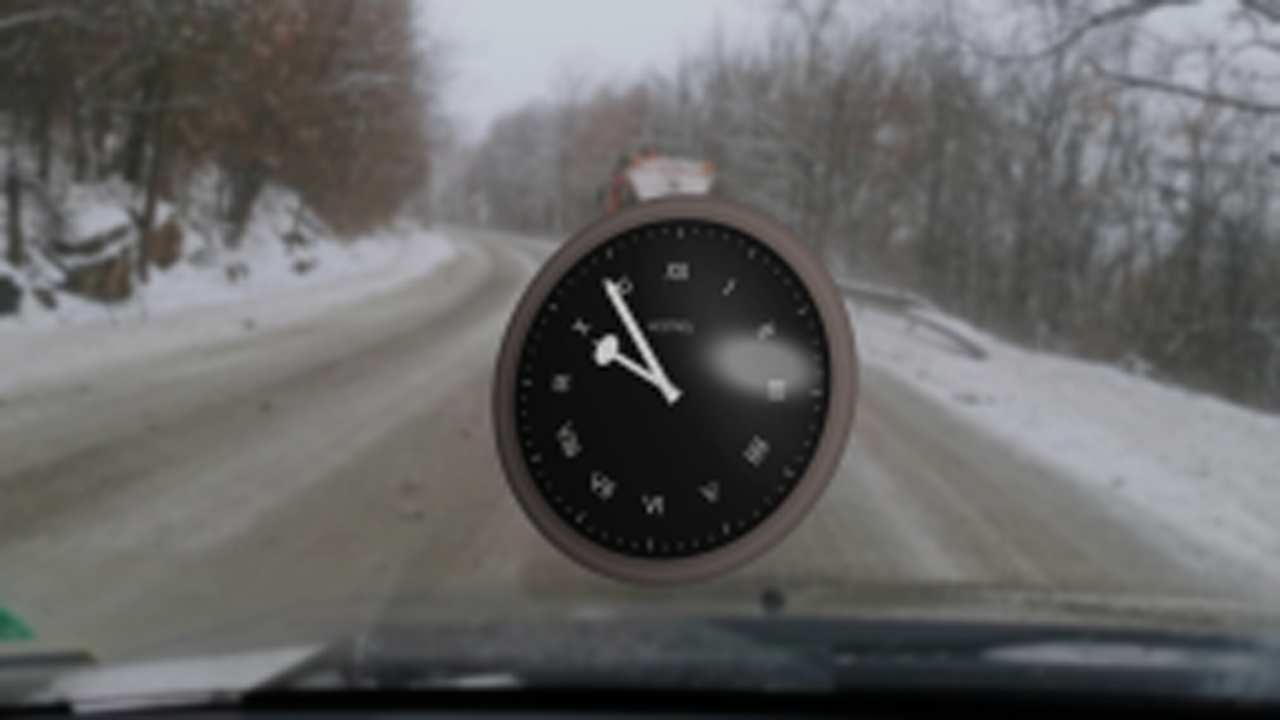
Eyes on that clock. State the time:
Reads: 9:54
